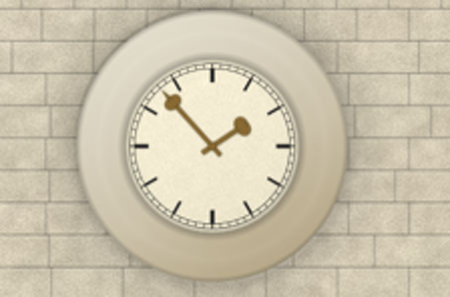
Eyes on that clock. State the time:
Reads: 1:53
